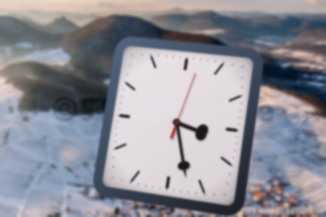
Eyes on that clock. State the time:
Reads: 3:27:02
